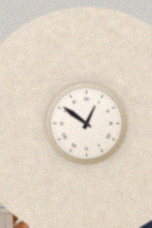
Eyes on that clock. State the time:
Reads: 12:51
